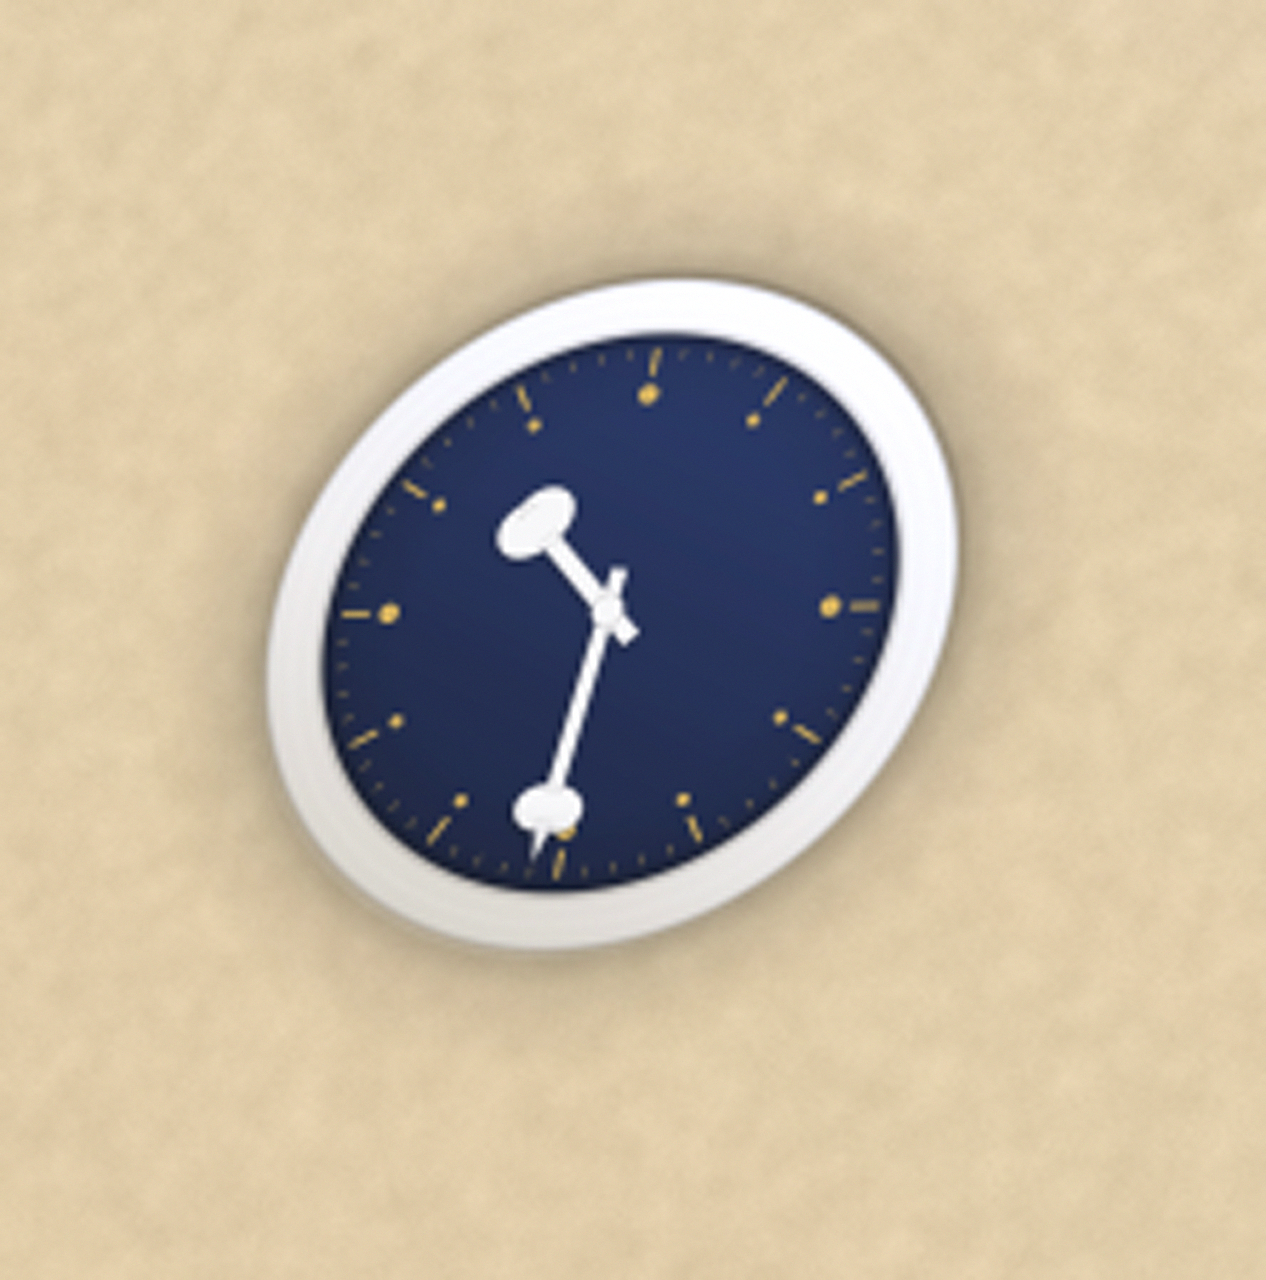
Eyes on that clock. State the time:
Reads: 10:31
